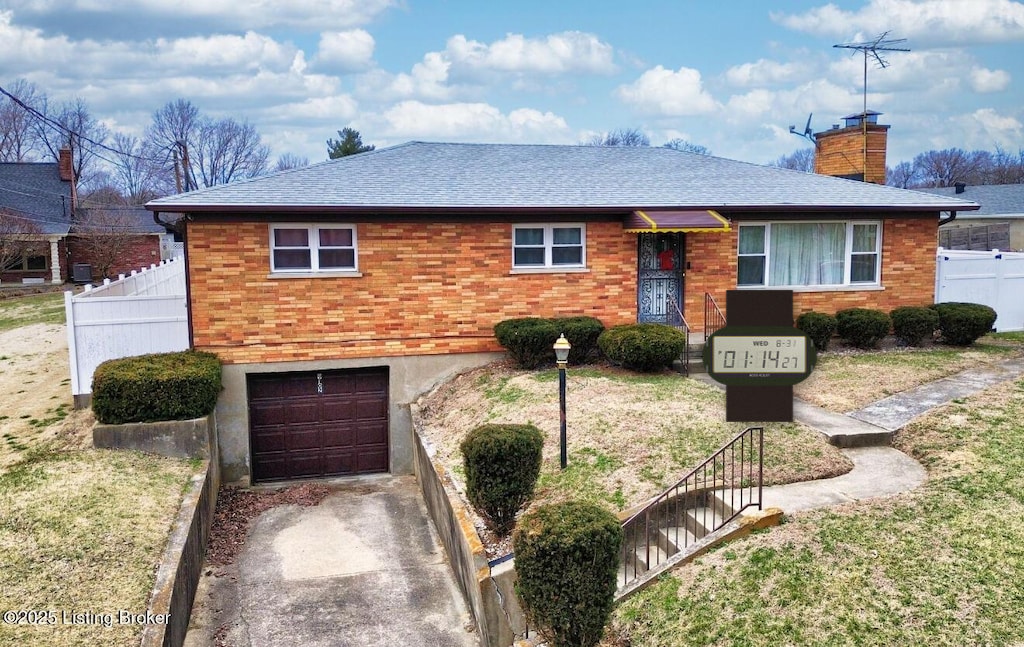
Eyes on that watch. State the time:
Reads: 1:14:27
